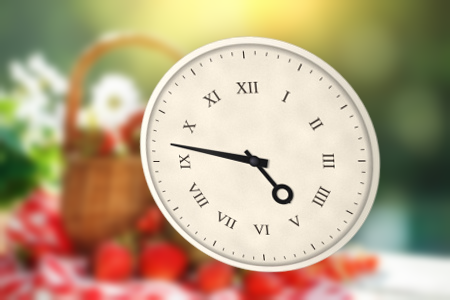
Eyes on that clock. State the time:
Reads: 4:47
